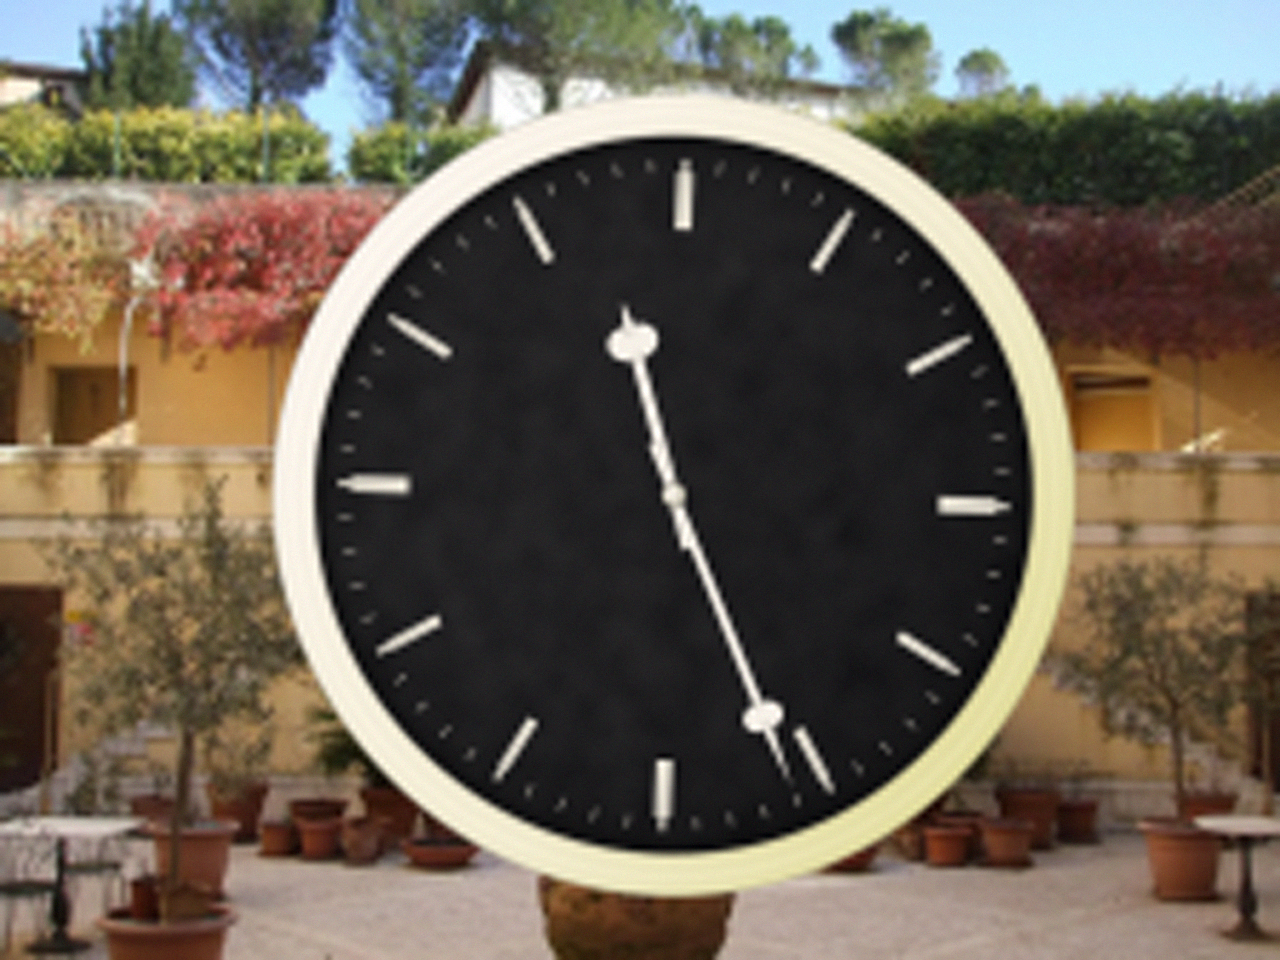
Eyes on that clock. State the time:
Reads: 11:26
